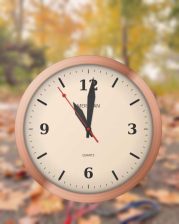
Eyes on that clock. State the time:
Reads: 11:00:54
